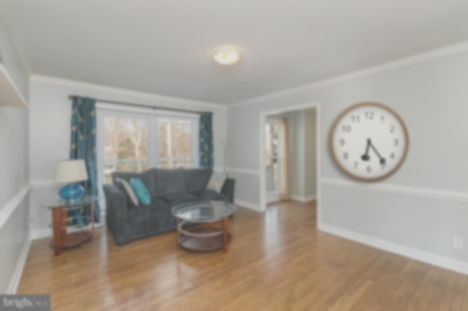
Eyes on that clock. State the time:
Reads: 6:24
